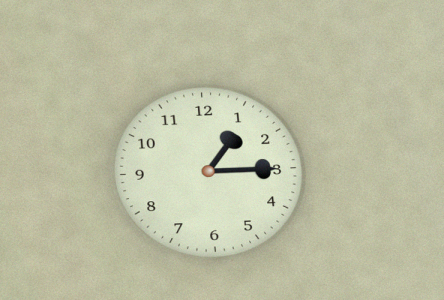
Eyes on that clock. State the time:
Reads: 1:15
